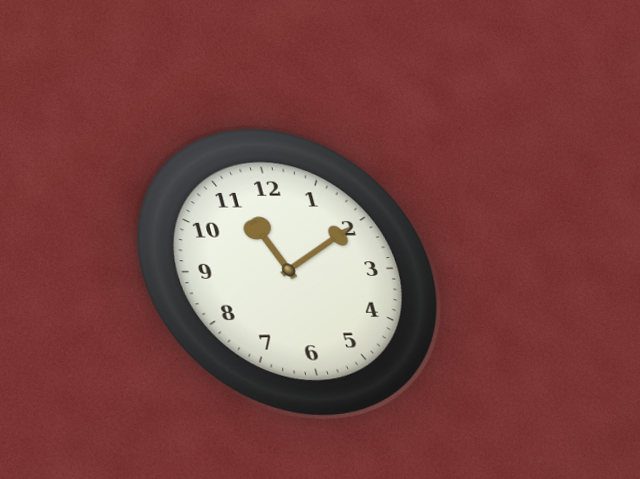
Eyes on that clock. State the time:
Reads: 11:10
